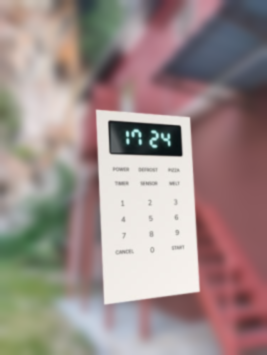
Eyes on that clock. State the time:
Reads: 17:24
